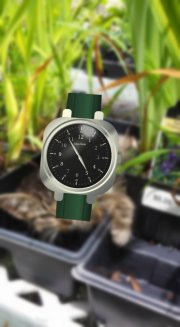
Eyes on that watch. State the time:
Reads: 4:54
